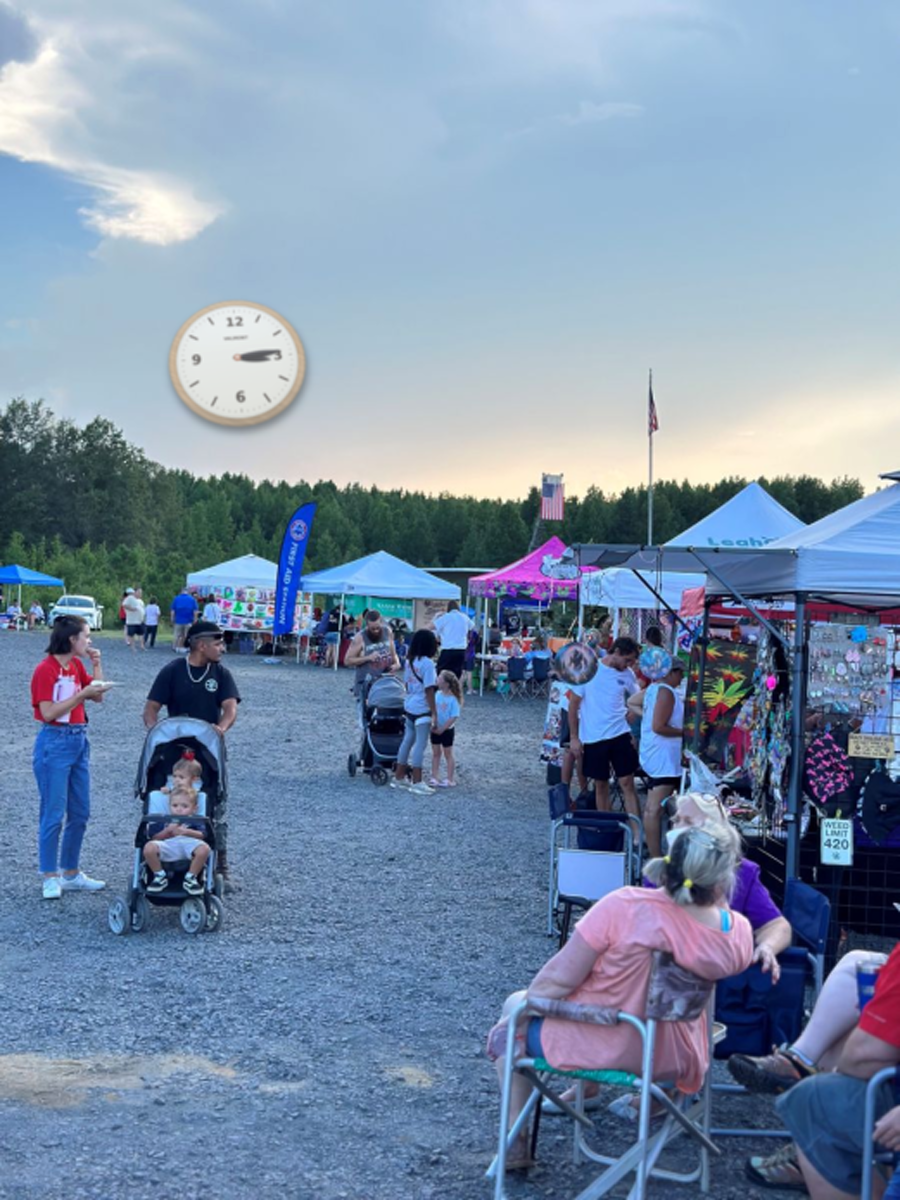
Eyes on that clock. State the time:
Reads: 3:14
